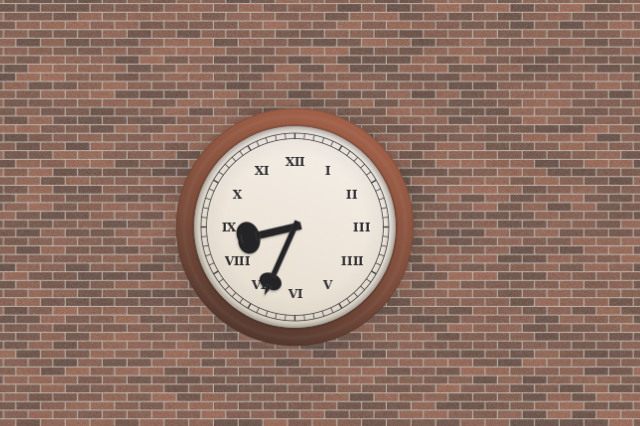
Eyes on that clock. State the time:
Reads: 8:34
